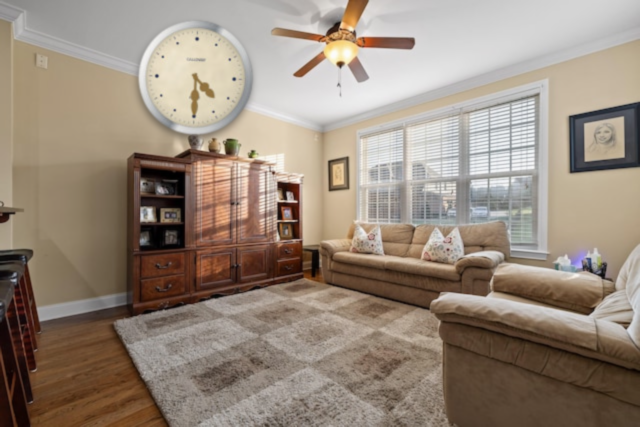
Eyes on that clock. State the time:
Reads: 4:30
